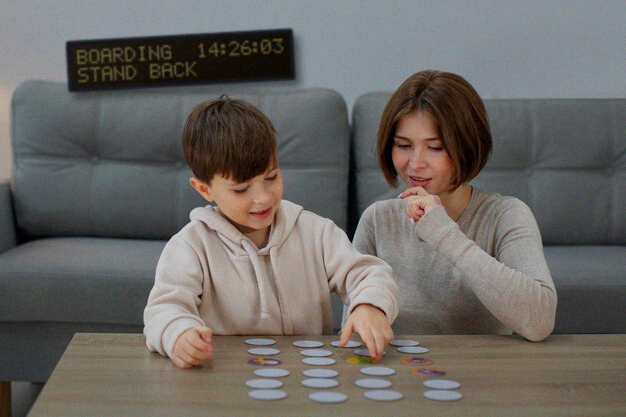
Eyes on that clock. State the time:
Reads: 14:26:03
